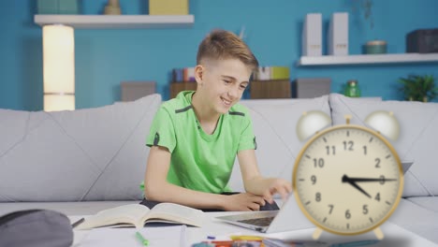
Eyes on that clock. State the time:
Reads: 4:15
